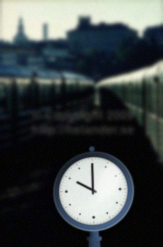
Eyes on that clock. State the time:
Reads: 10:00
